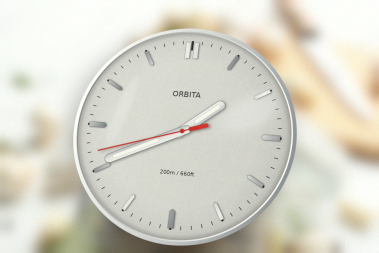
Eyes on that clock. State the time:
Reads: 1:40:42
